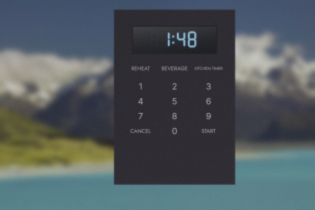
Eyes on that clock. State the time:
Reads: 1:48
